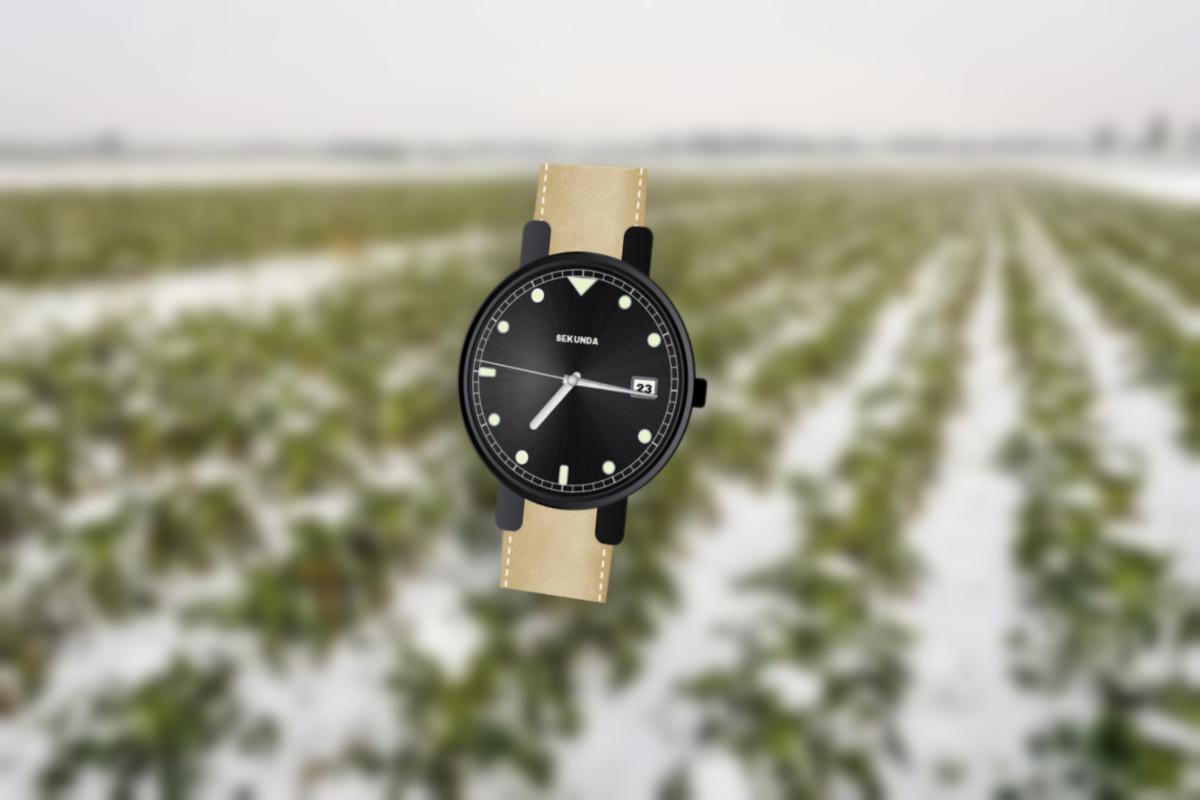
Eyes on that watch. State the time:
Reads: 7:15:46
